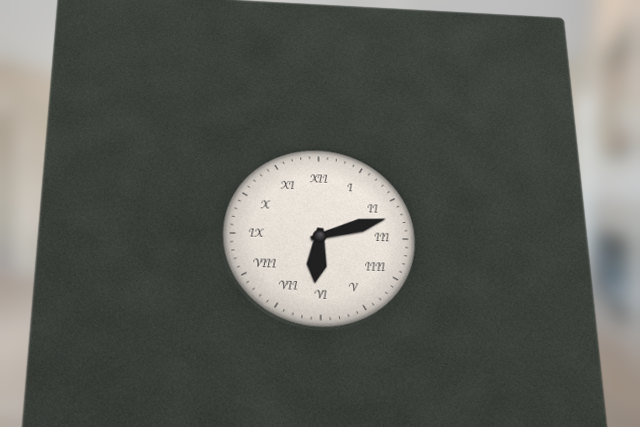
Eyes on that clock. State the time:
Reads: 6:12
